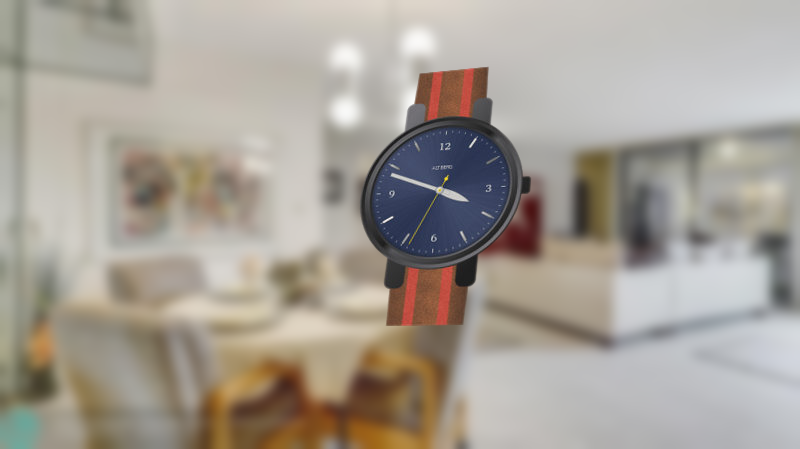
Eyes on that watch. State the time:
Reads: 3:48:34
